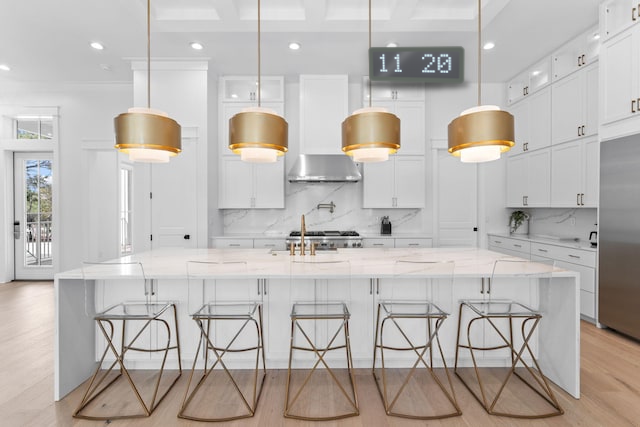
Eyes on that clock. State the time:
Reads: 11:20
